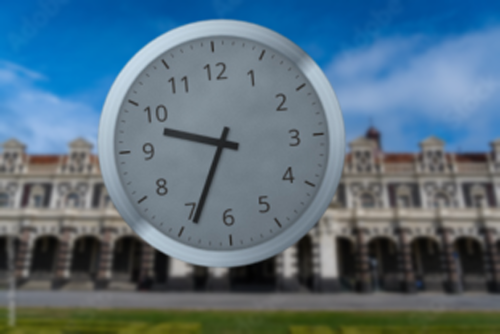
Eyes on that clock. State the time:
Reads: 9:34
